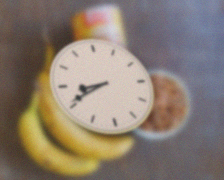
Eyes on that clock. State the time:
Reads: 8:41
